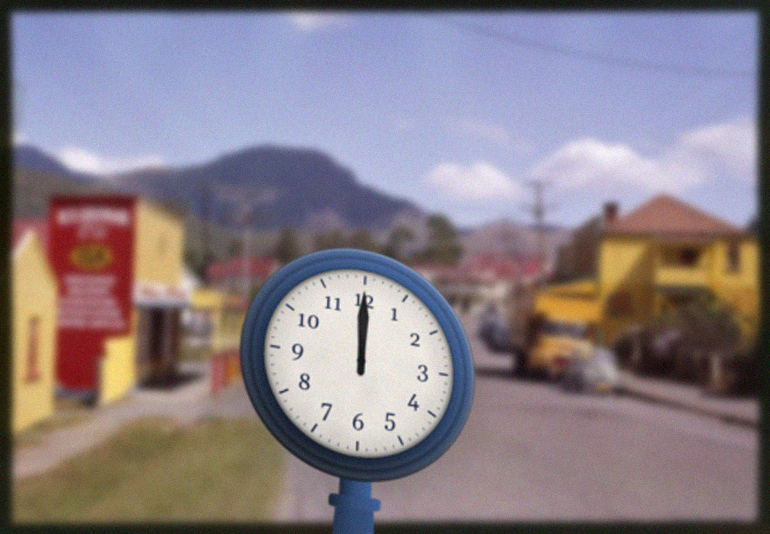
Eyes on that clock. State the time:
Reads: 12:00
